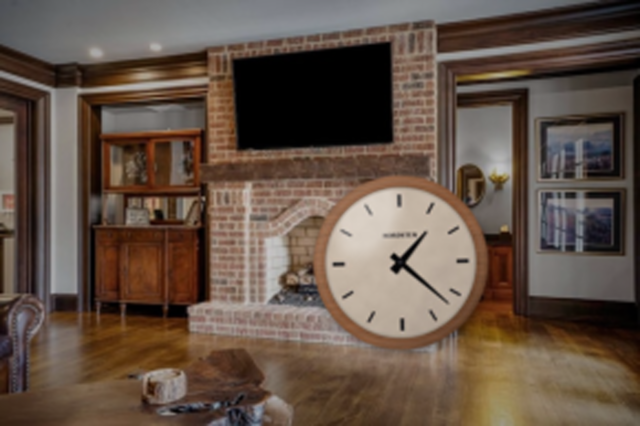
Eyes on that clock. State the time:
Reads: 1:22
